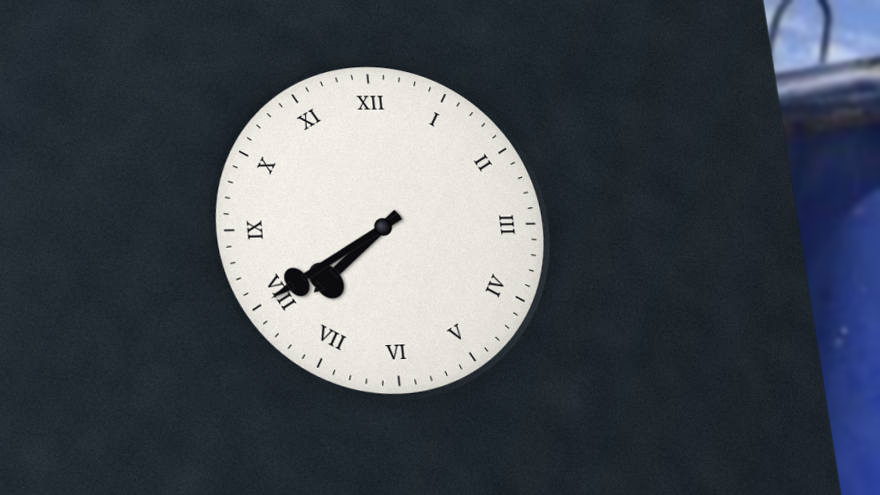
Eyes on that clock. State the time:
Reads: 7:40
